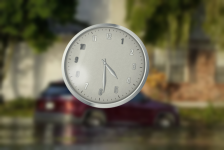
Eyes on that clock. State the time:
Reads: 4:29
